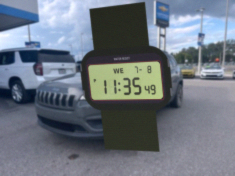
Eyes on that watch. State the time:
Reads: 11:35:49
